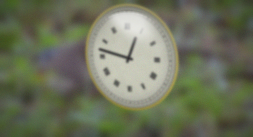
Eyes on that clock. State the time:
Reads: 12:47
